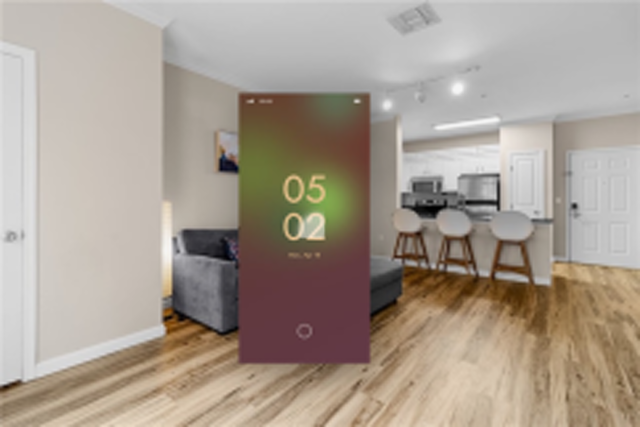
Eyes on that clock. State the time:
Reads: 5:02
